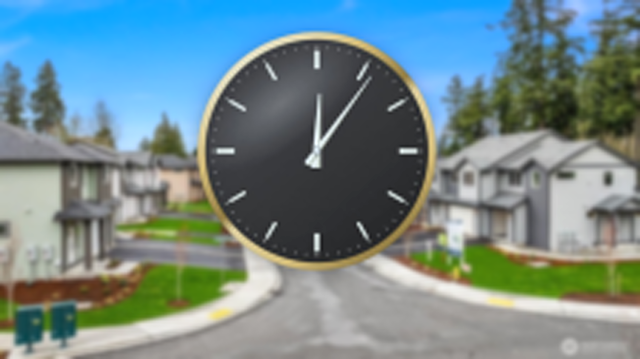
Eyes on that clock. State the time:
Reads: 12:06
